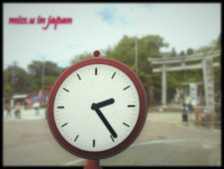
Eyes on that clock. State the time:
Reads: 2:24
